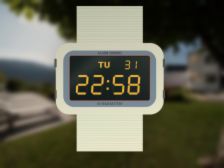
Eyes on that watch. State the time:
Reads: 22:58
